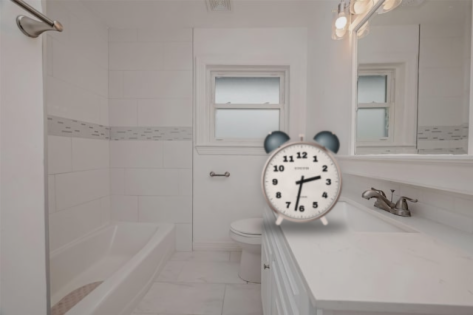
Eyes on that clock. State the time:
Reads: 2:32
